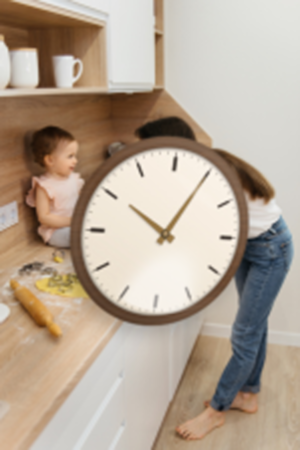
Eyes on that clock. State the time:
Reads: 10:05
